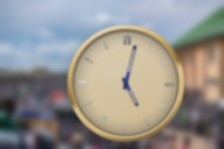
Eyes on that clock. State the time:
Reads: 5:02
